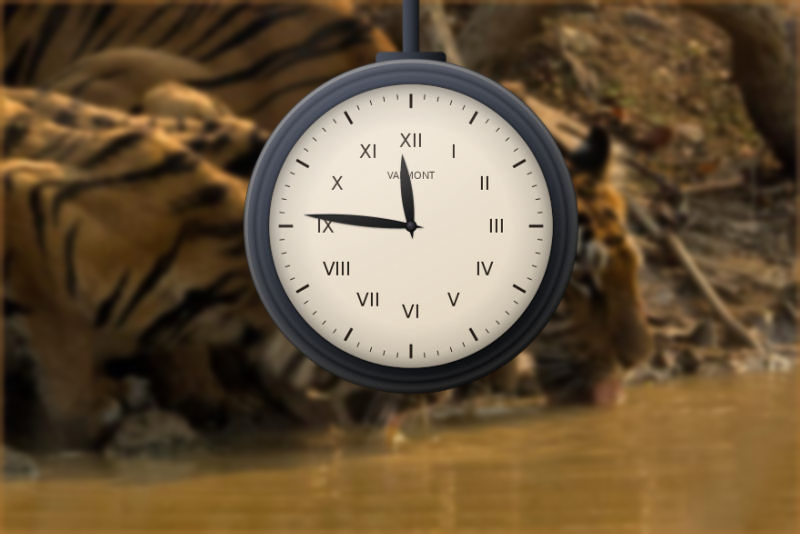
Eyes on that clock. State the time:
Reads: 11:46
